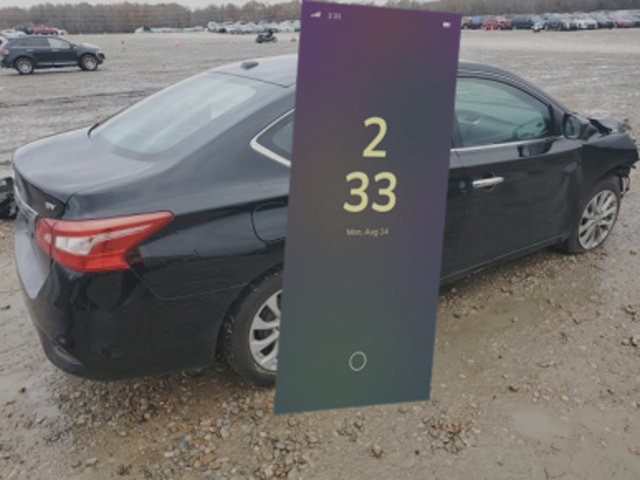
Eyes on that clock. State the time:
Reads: 2:33
